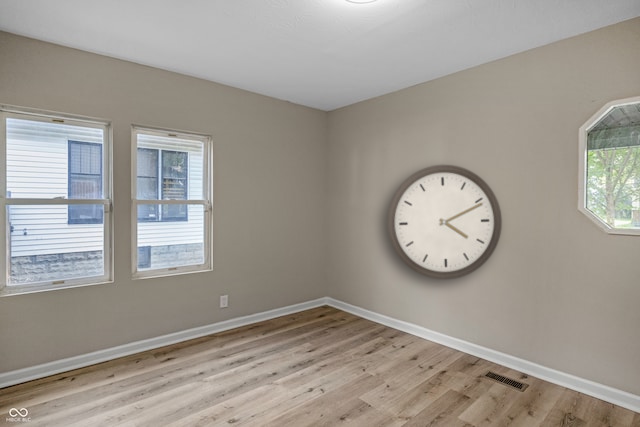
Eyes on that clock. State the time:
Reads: 4:11
